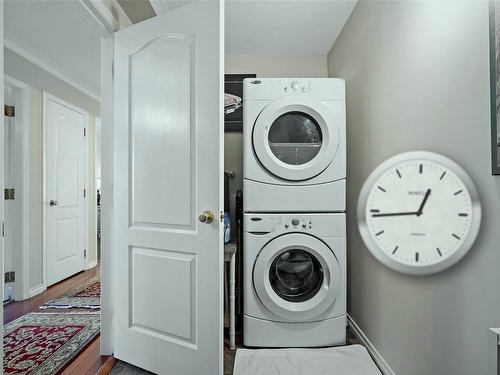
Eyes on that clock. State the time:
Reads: 12:44
